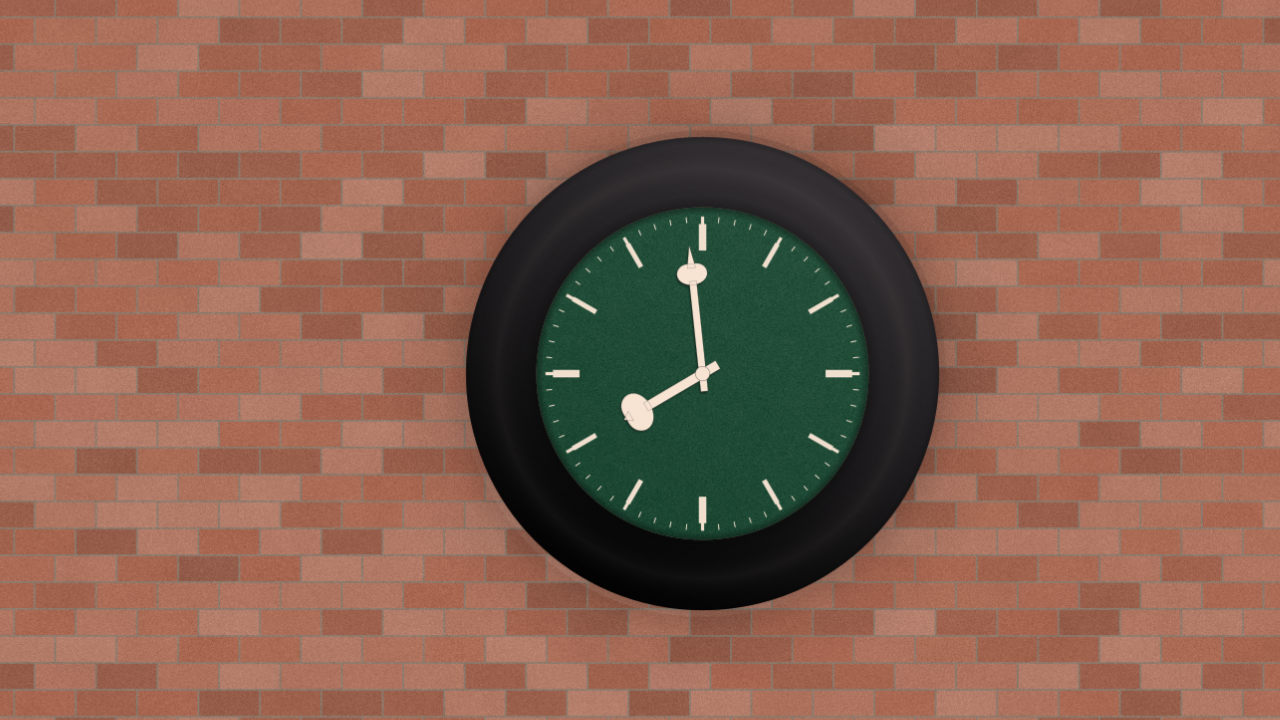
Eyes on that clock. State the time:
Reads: 7:59
